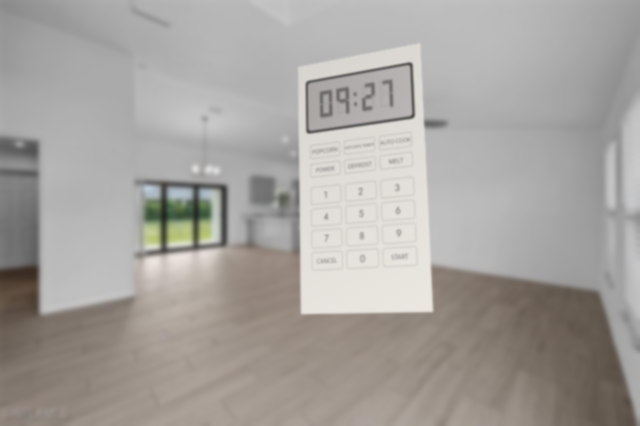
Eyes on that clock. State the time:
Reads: 9:27
